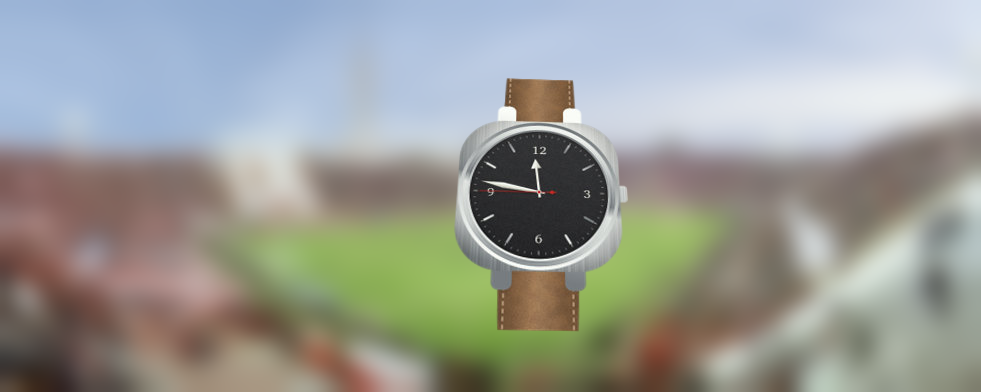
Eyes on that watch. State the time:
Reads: 11:46:45
